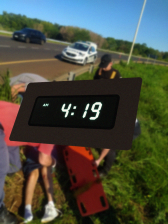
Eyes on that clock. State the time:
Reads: 4:19
